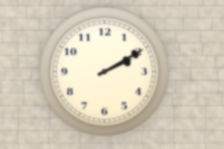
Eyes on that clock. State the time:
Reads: 2:10
